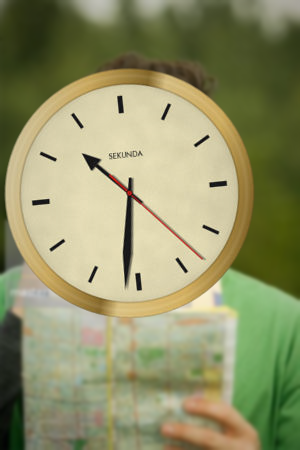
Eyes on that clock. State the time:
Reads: 10:31:23
